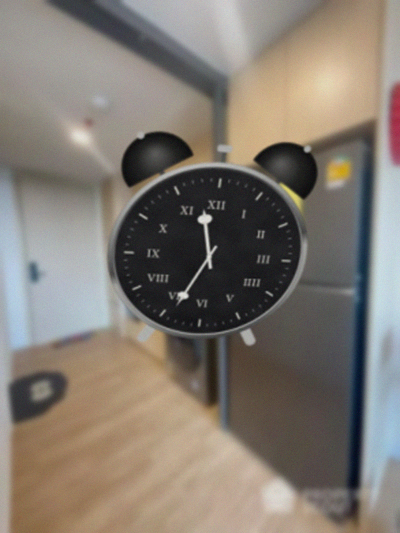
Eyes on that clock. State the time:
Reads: 11:34
